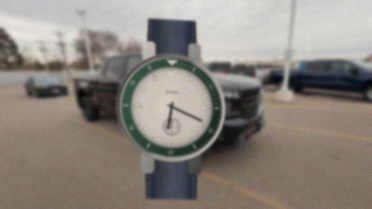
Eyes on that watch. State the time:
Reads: 6:19
